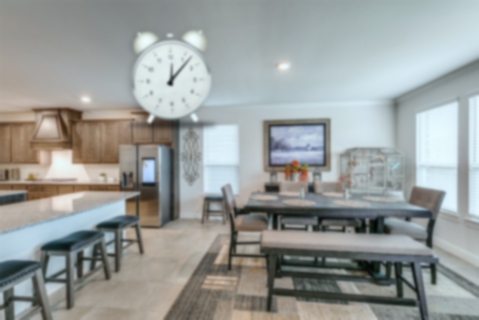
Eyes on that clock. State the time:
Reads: 12:07
